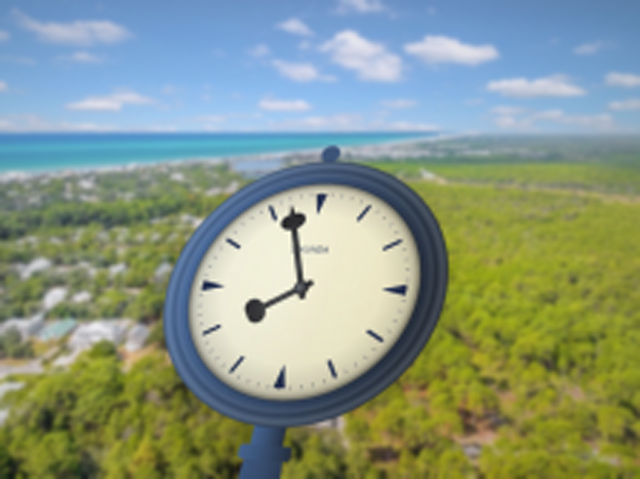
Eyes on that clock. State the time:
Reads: 7:57
